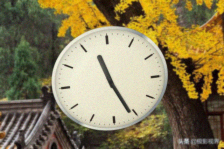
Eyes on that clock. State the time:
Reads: 11:26
